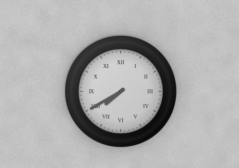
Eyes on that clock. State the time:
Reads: 7:40
